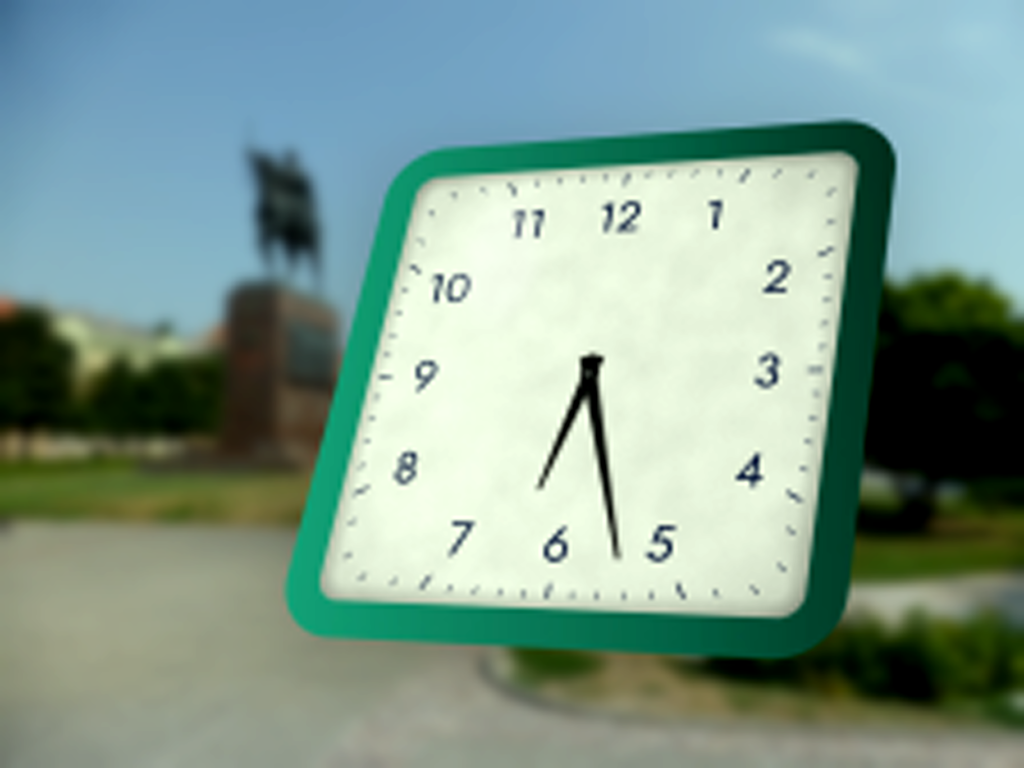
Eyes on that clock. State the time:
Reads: 6:27
